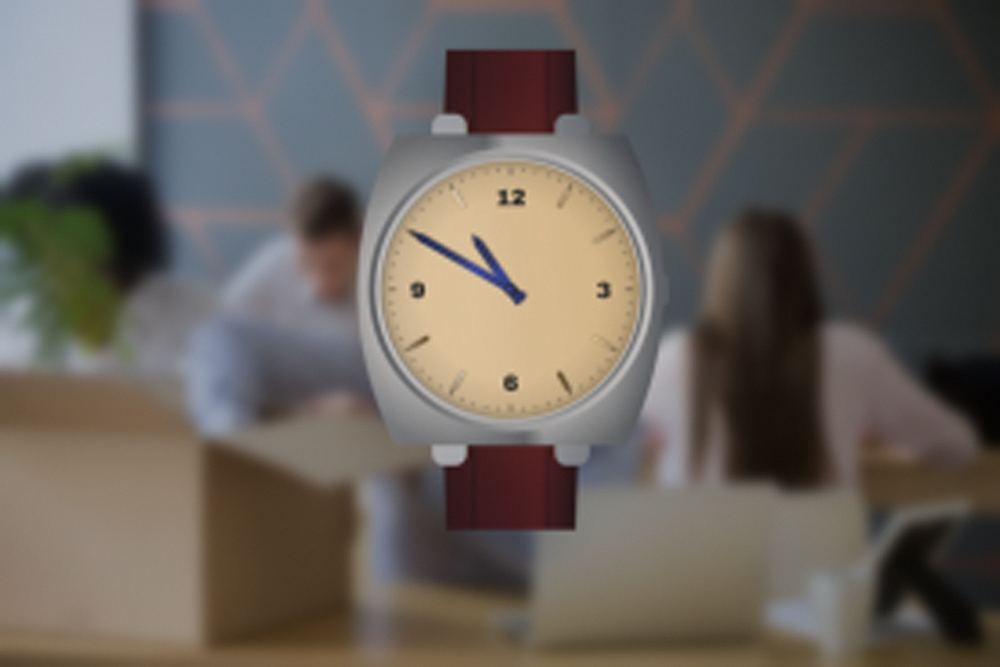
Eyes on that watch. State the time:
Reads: 10:50
